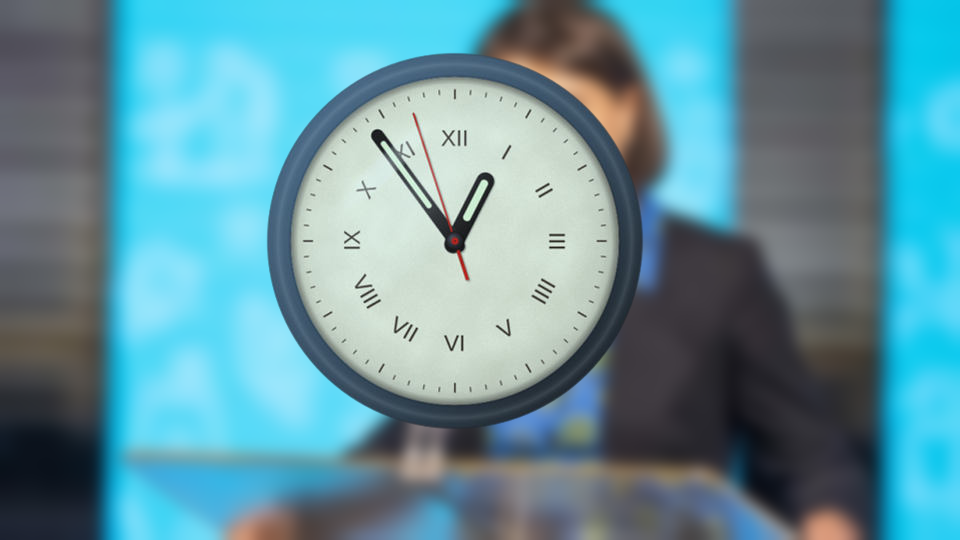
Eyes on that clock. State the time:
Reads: 12:53:57
